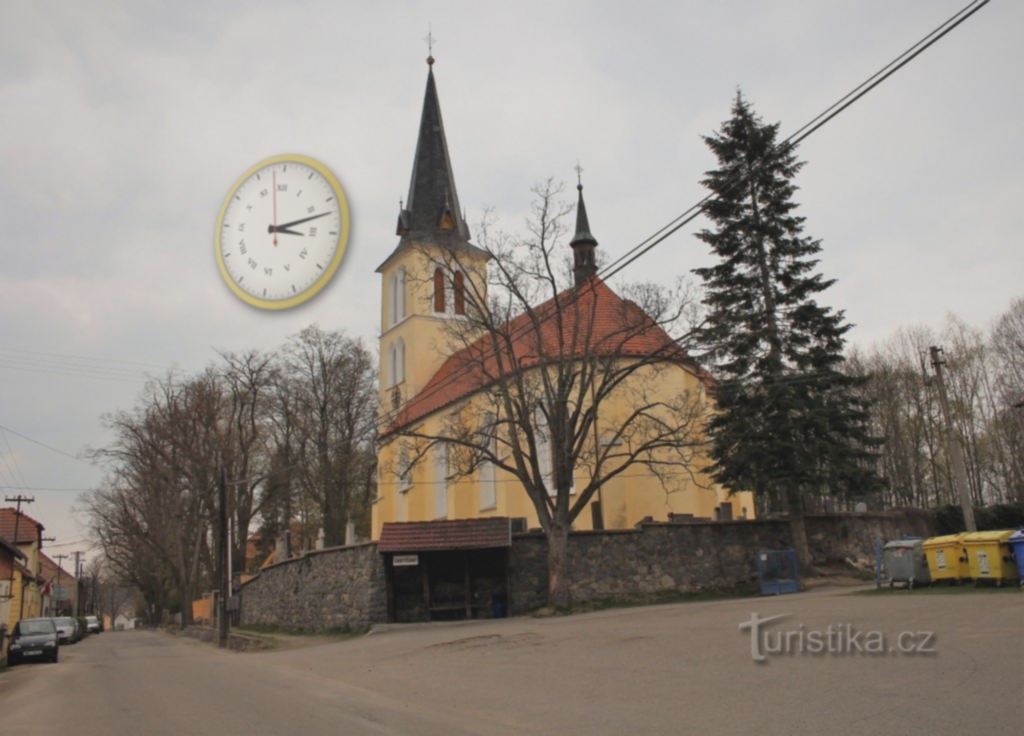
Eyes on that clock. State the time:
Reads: 3:11:58
